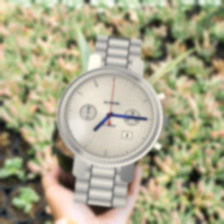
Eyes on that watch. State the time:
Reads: 7:15
